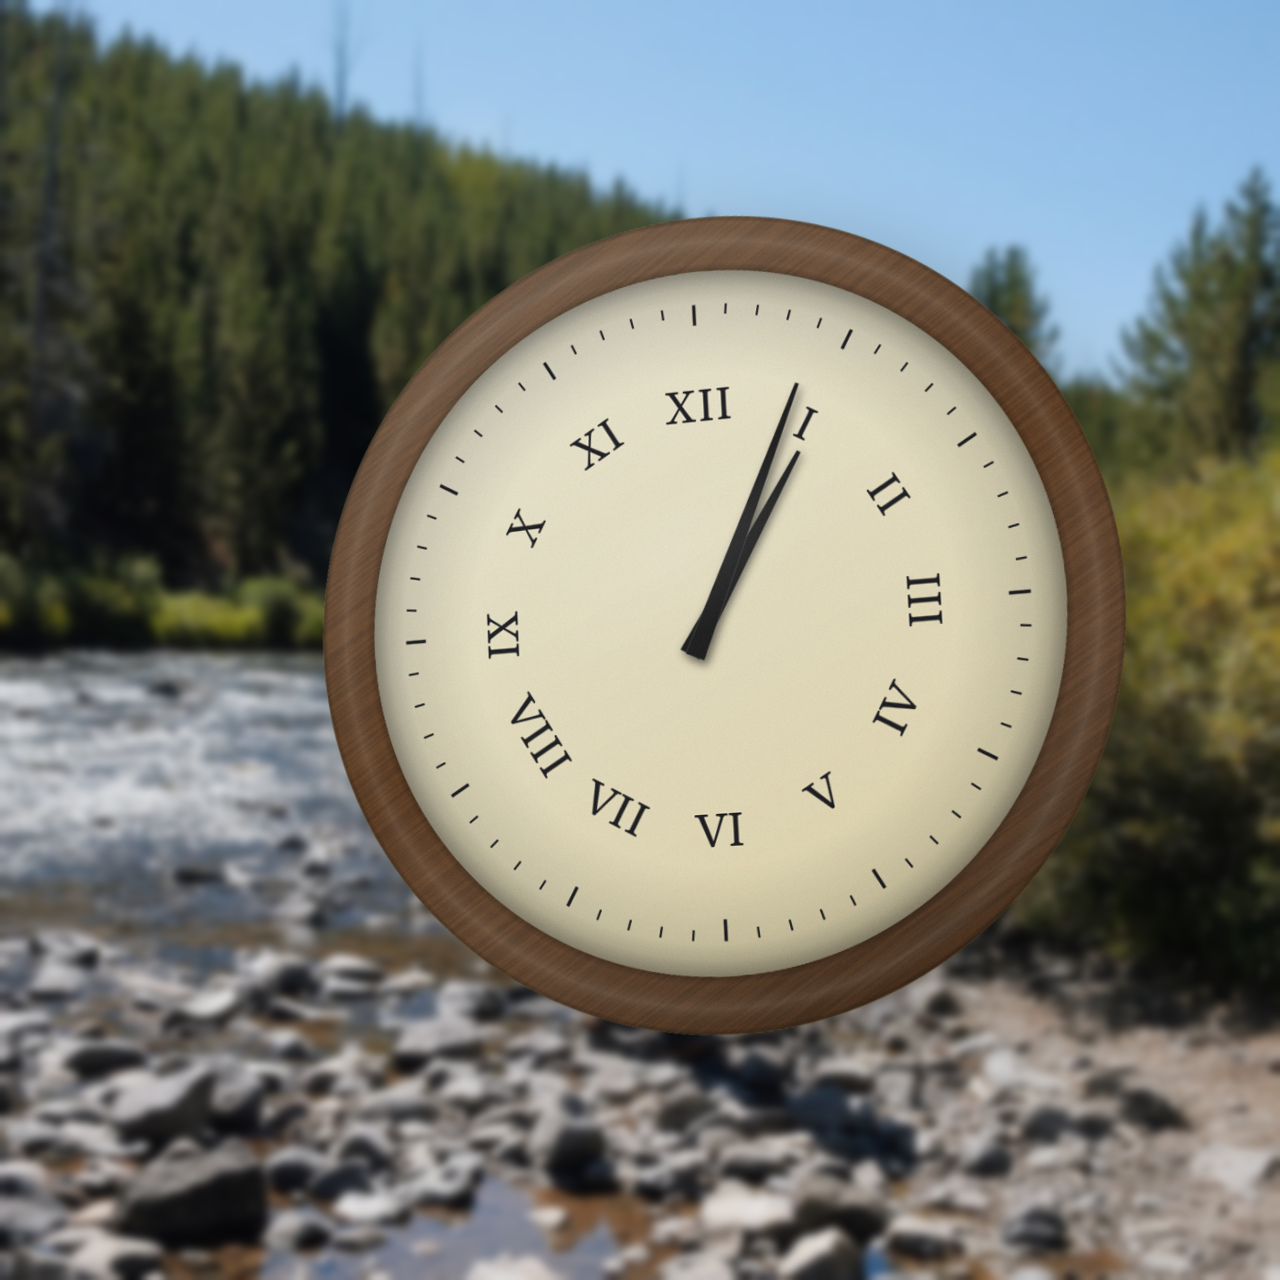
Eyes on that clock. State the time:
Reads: 1:04
